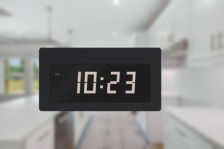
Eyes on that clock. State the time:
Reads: 10:23
